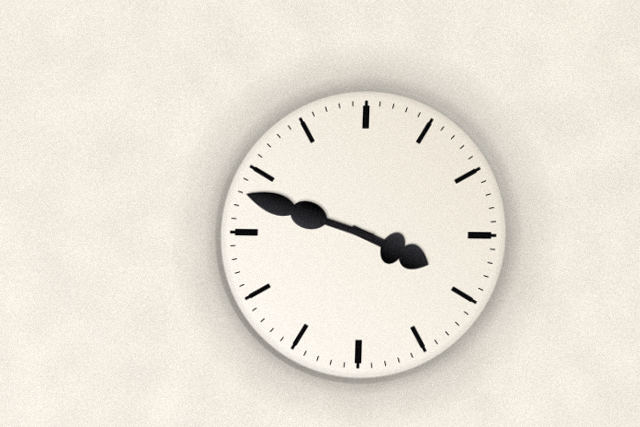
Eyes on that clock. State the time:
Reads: 3:48
